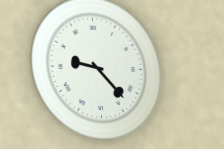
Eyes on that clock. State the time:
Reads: 9:23
